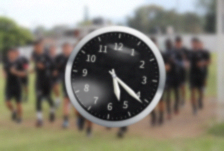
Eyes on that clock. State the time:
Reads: 5:21
